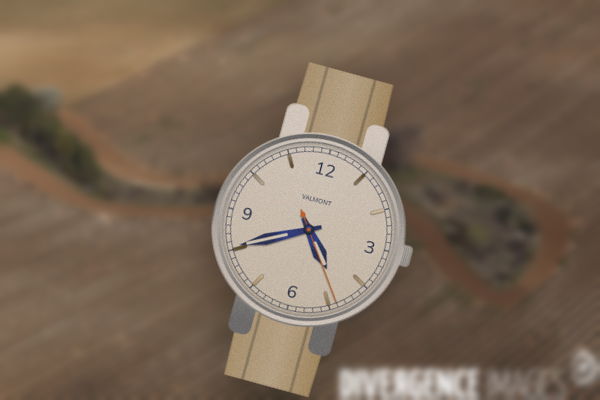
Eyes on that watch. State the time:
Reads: 4:40:24
